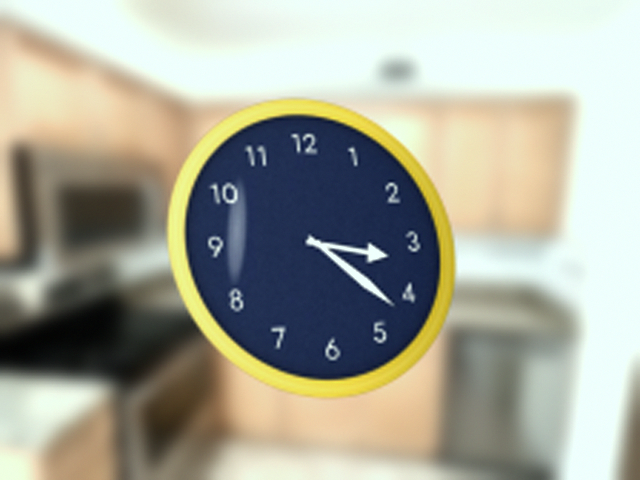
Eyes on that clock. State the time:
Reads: 3:22
